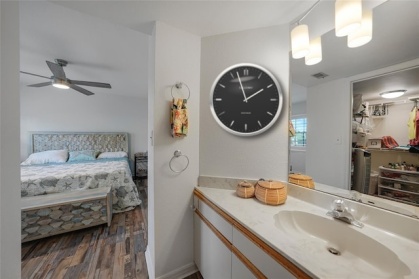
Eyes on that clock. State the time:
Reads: 1:57
